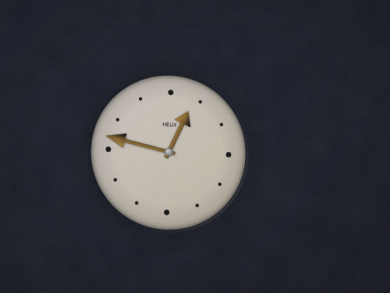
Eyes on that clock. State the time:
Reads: 12:47
